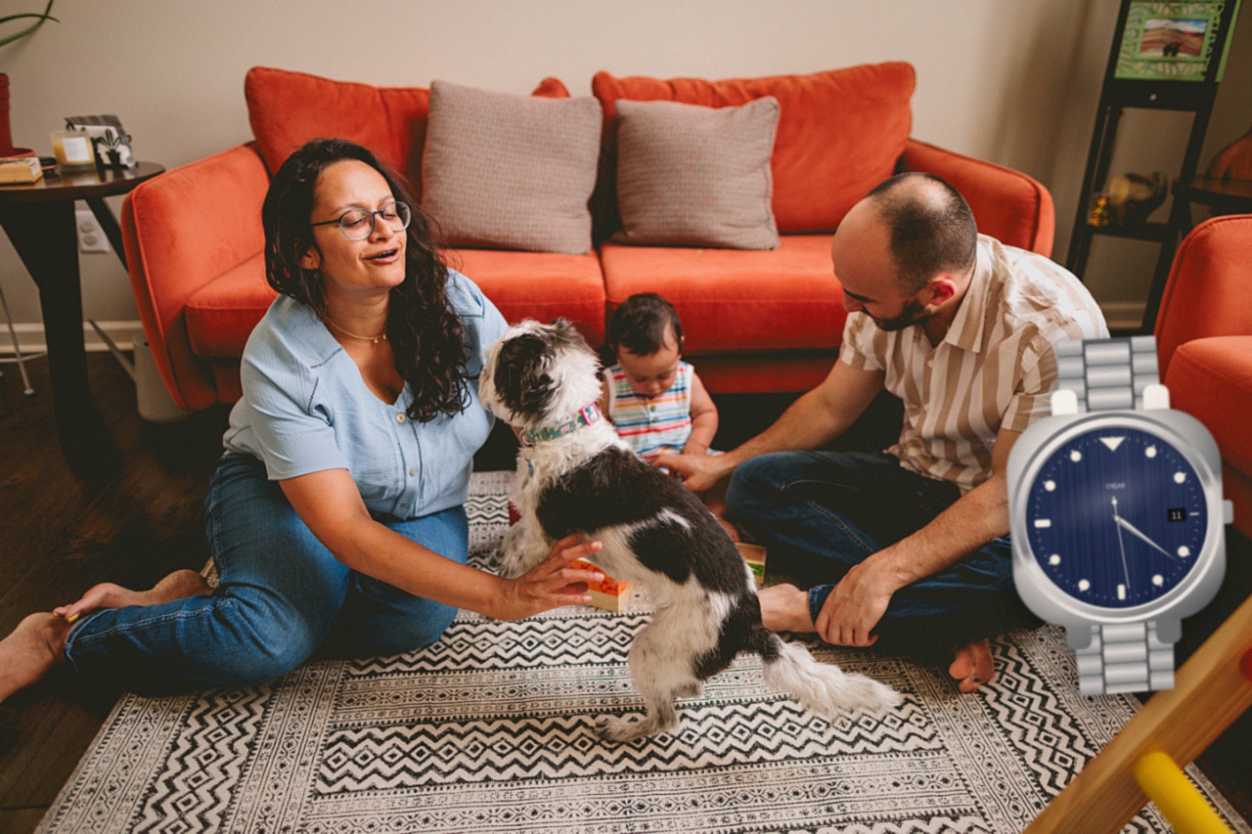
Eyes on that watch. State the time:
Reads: 4:21:29
